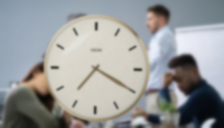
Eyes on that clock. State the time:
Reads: 7:20
